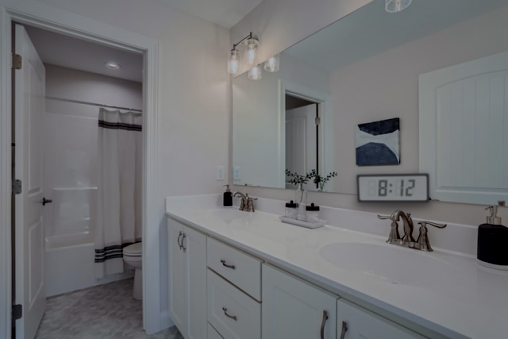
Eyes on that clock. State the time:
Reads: 8:12
